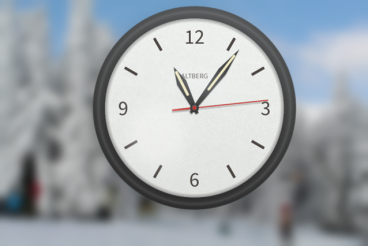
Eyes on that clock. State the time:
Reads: 11:06:14
